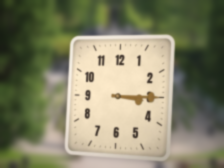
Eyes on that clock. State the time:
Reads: 3:15
